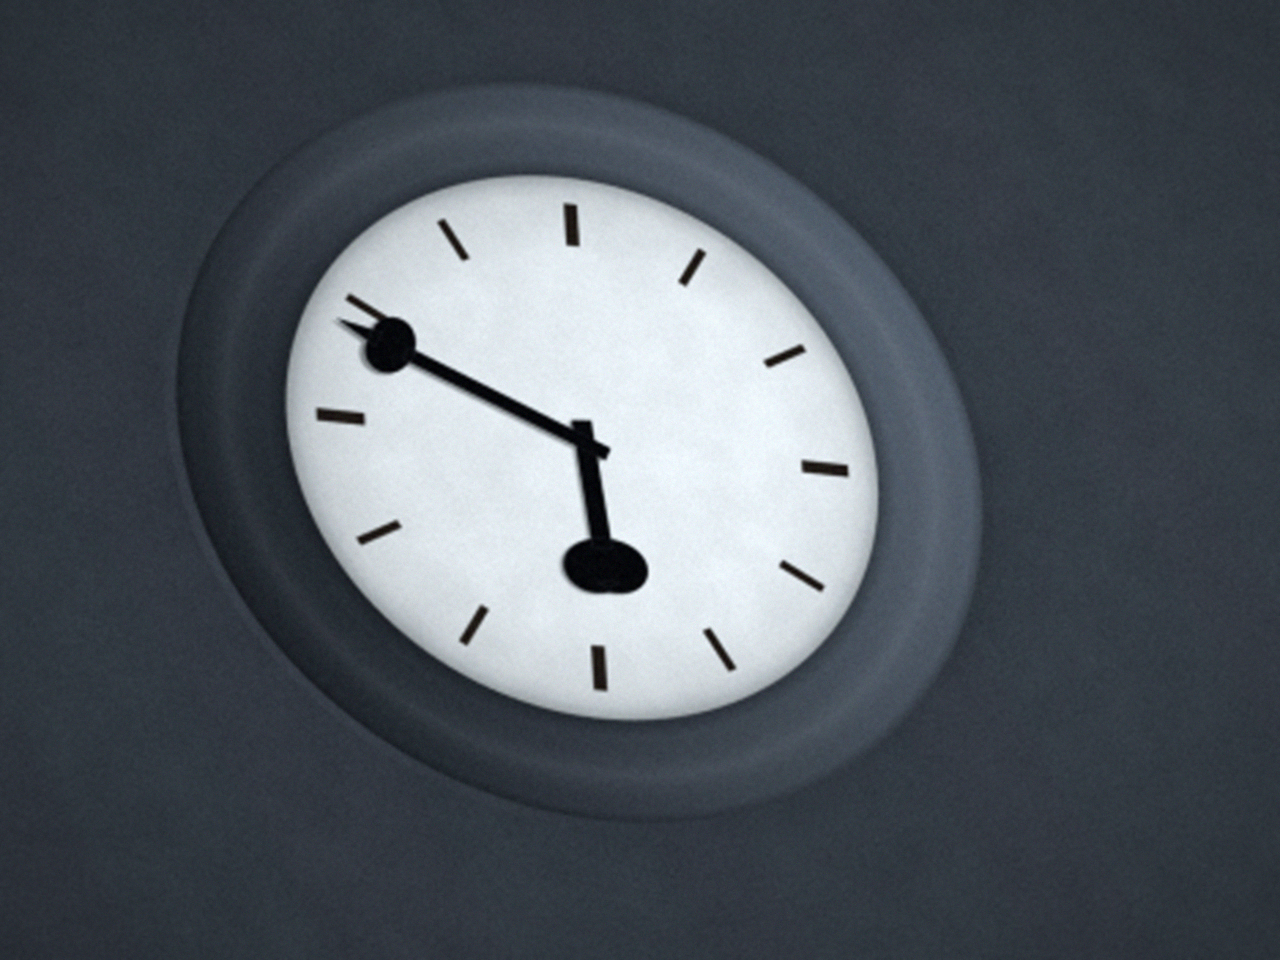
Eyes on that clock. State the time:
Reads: 5:49
